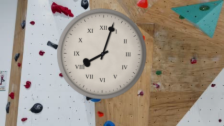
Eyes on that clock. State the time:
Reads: 8:03
